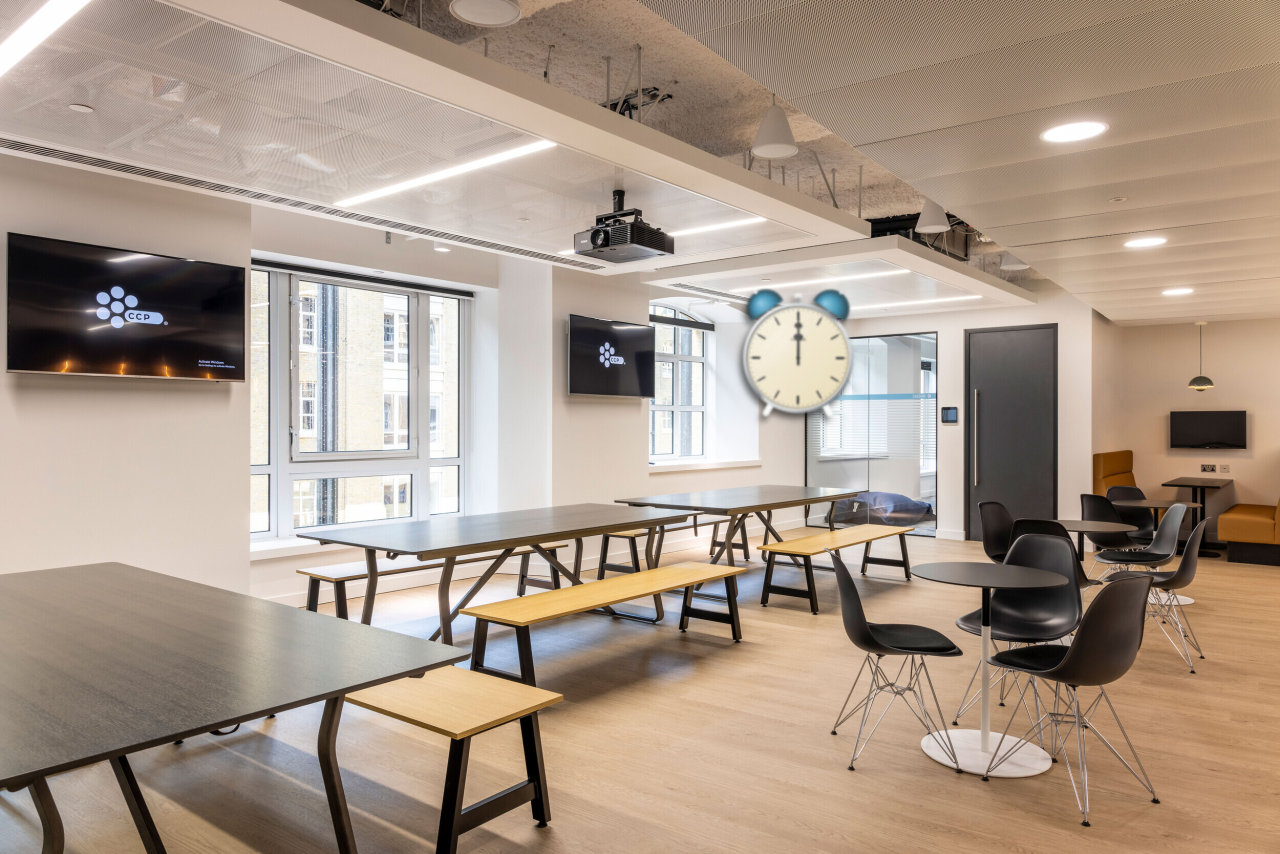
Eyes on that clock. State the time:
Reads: 12:00
